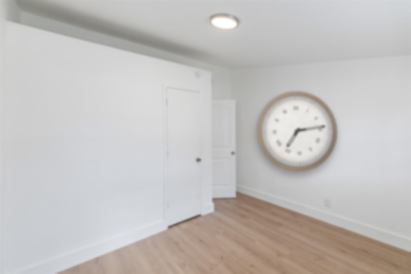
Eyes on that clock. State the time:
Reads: 7:14
